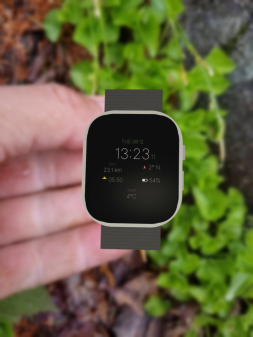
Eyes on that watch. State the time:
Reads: 13:23
